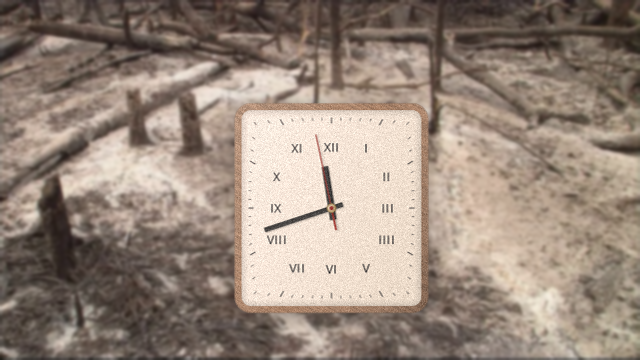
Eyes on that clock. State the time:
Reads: 11:41:58
